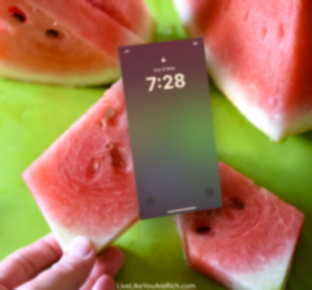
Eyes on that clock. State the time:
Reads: 7:28
